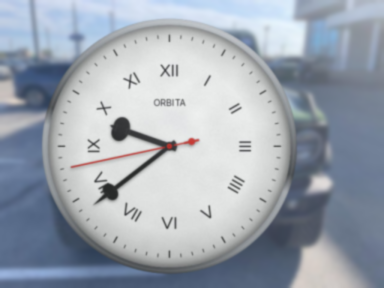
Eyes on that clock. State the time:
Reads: 9:38:43
